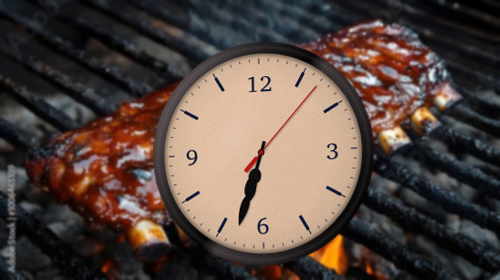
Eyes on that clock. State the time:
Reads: 6:33:07
